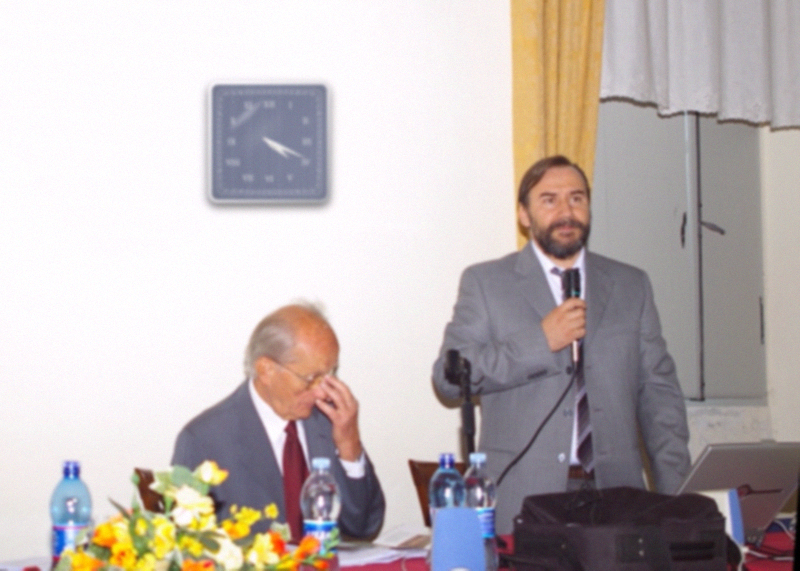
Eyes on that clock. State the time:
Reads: 4:19
